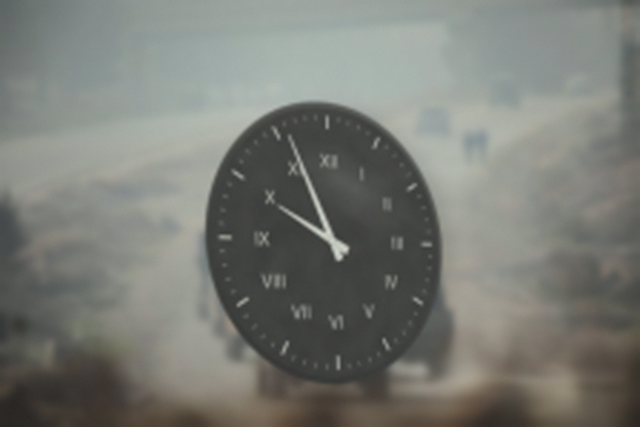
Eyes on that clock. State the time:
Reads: 9:56
